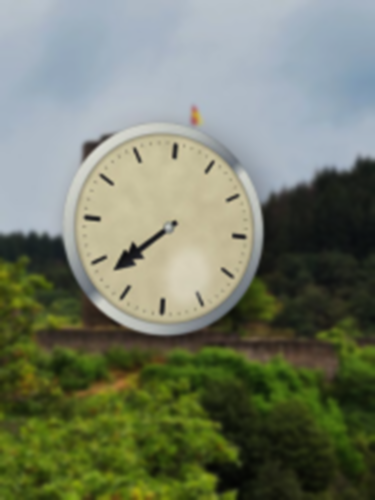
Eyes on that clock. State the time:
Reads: 7:38
